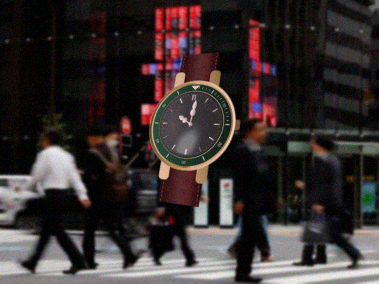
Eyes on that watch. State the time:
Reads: 10:01
